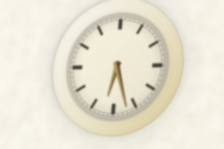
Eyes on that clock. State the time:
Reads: 6:27
